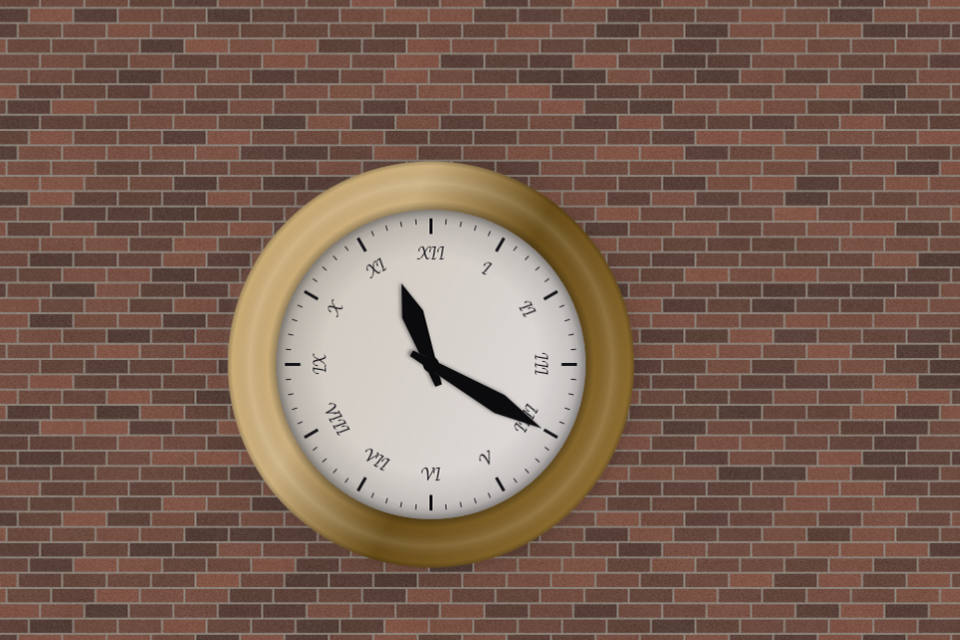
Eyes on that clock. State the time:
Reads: 11:20
